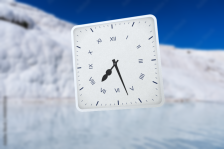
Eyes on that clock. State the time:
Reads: 7:27
